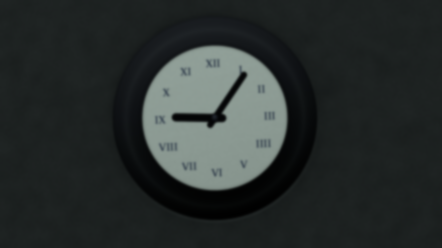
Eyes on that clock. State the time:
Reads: 9:06
